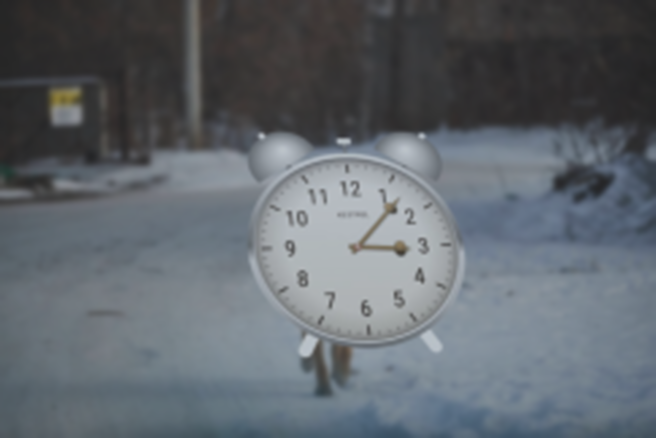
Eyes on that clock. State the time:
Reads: 3:07
